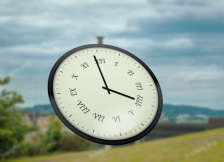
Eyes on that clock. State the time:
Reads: 3:59
